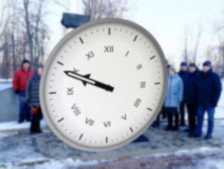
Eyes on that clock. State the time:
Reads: 9:49
